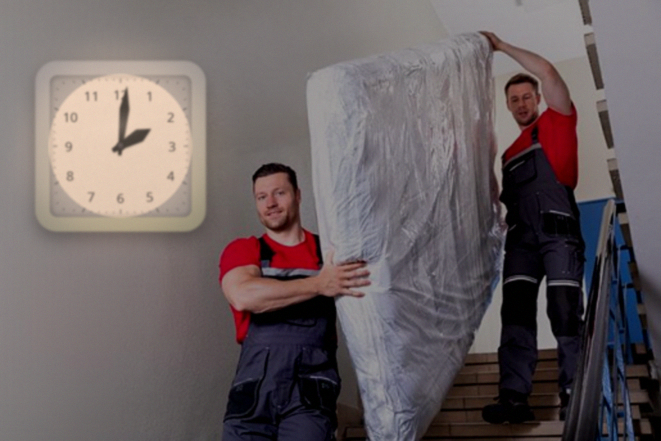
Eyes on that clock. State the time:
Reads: 2:01
